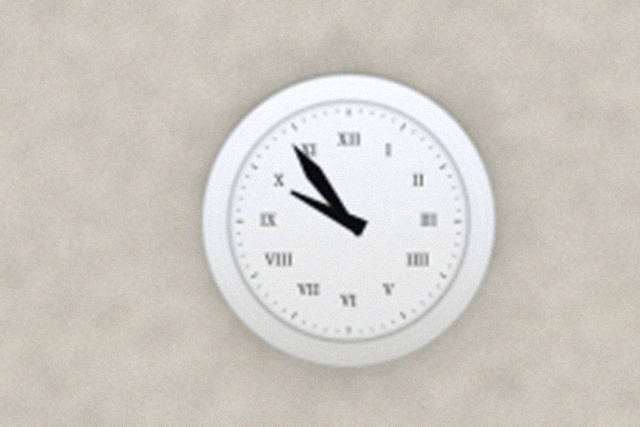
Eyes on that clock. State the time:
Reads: 9:54
